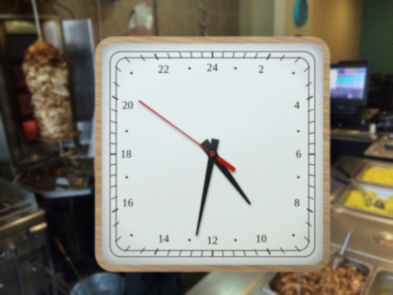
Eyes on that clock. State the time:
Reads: 9:31:51
